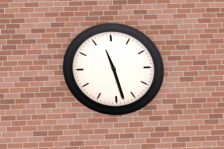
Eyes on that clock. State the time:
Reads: 11:28
